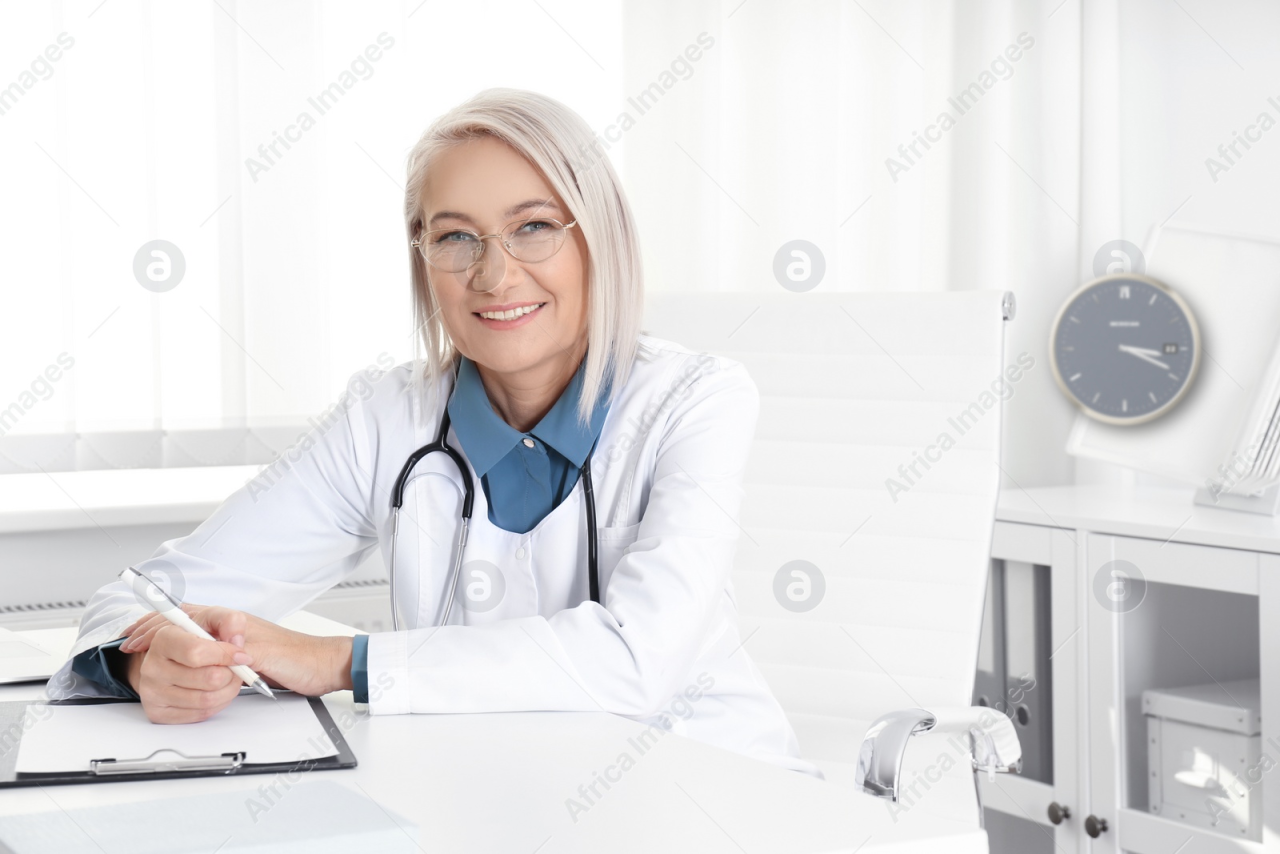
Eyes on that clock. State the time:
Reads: 3:19
